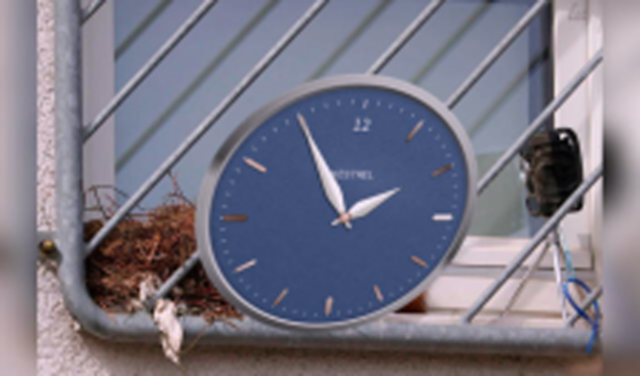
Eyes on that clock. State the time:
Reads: 1:55
